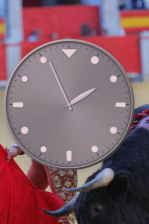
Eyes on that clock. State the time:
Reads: 1:56
